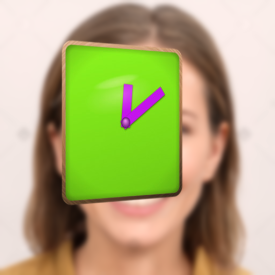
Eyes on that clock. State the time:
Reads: 12:09
